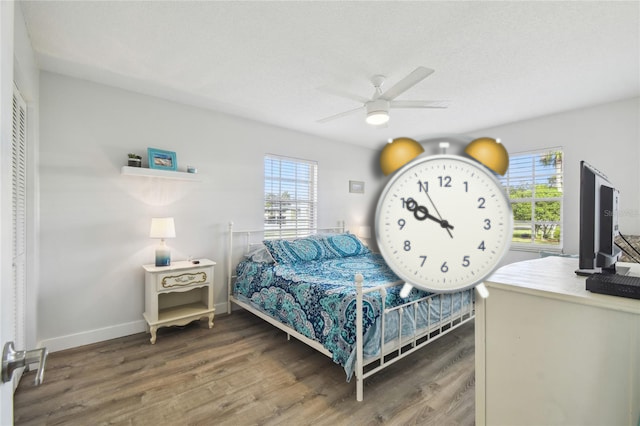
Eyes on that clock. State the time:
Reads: 9:49:55
